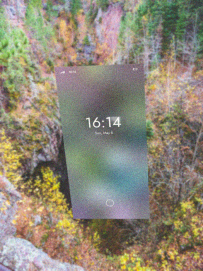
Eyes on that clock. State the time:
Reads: 16:14
